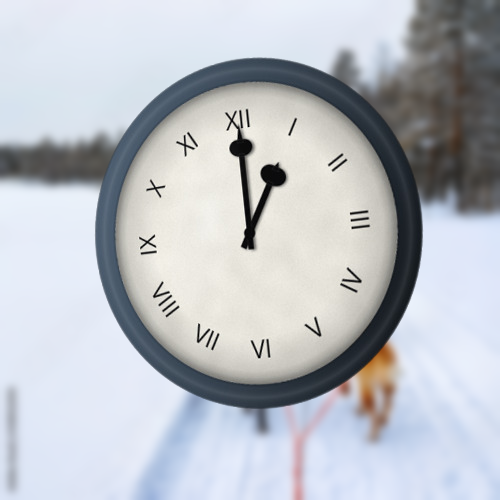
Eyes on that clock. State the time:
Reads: 1:00
